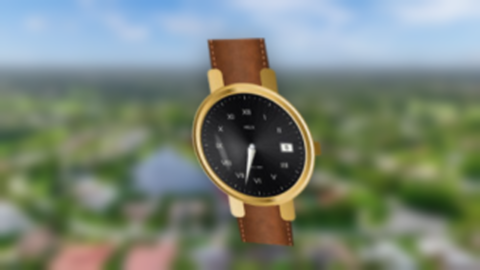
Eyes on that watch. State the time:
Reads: 6:33
